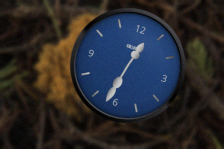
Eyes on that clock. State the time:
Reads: 12:32
